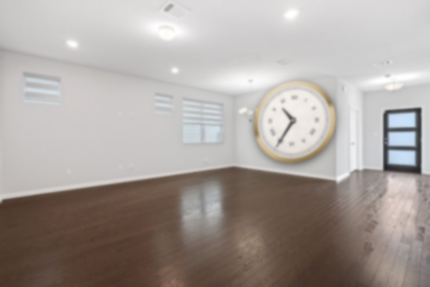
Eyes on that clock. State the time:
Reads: 10:35
